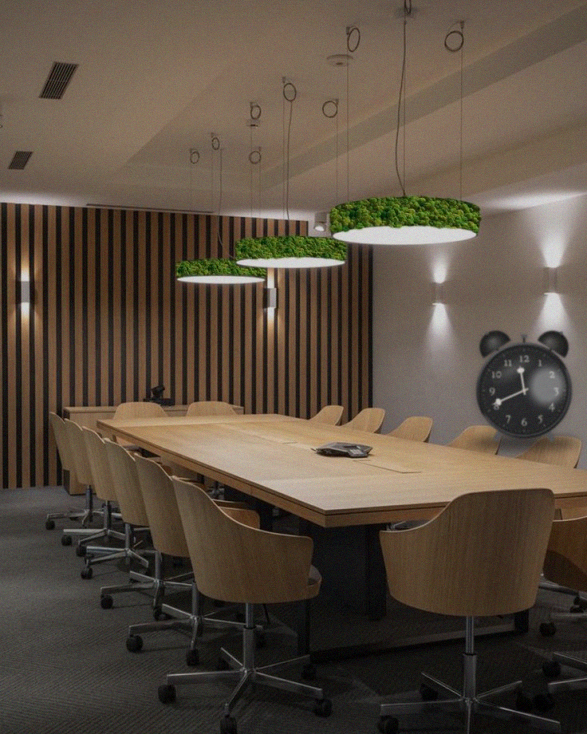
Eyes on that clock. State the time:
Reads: 11:41
